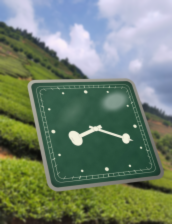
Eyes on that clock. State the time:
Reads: 8:19
